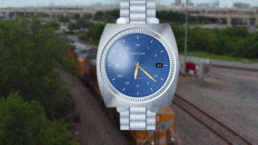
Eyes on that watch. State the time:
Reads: 6:22
